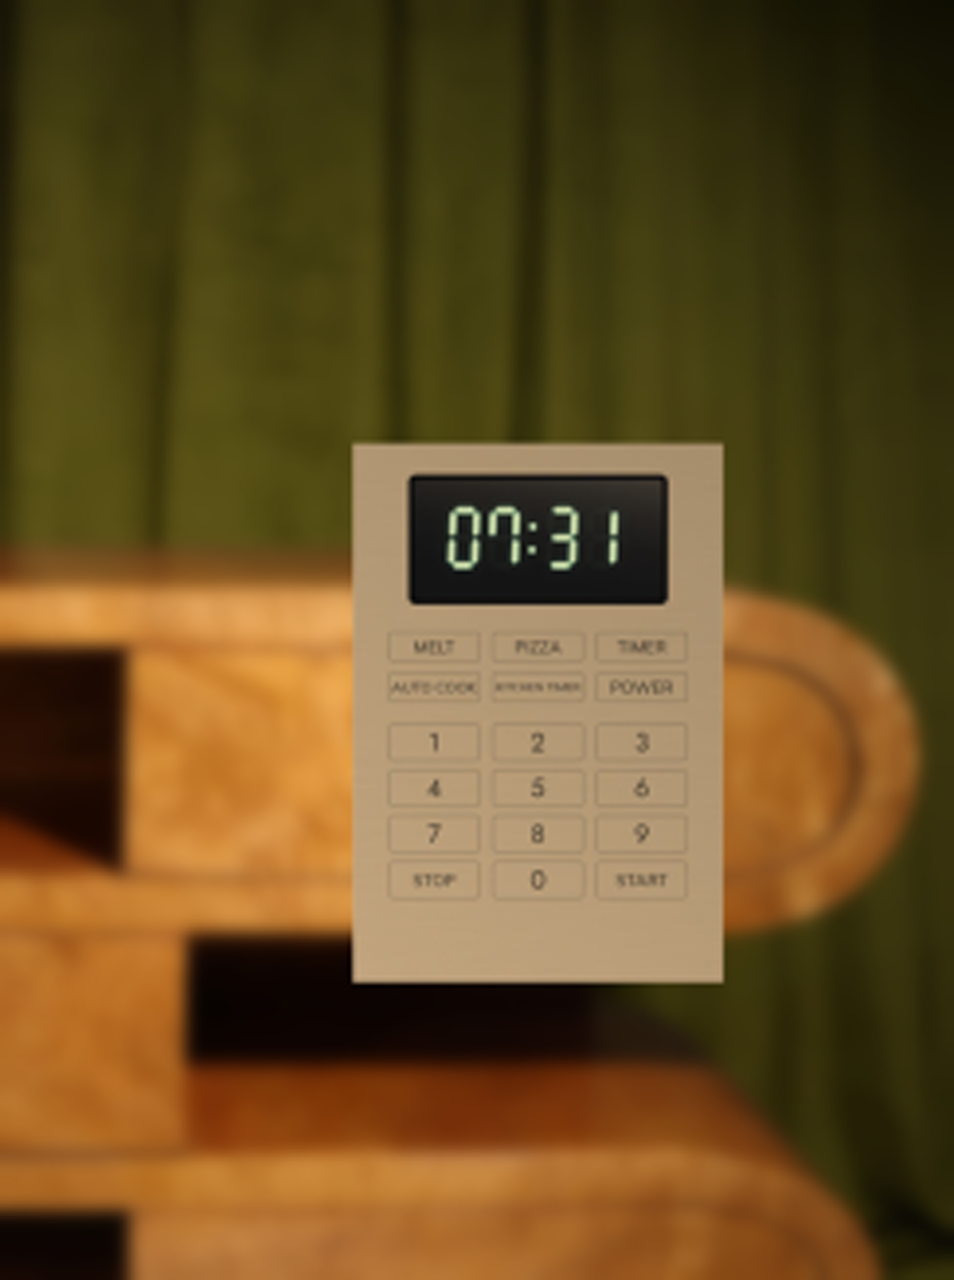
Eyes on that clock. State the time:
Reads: 7:31
